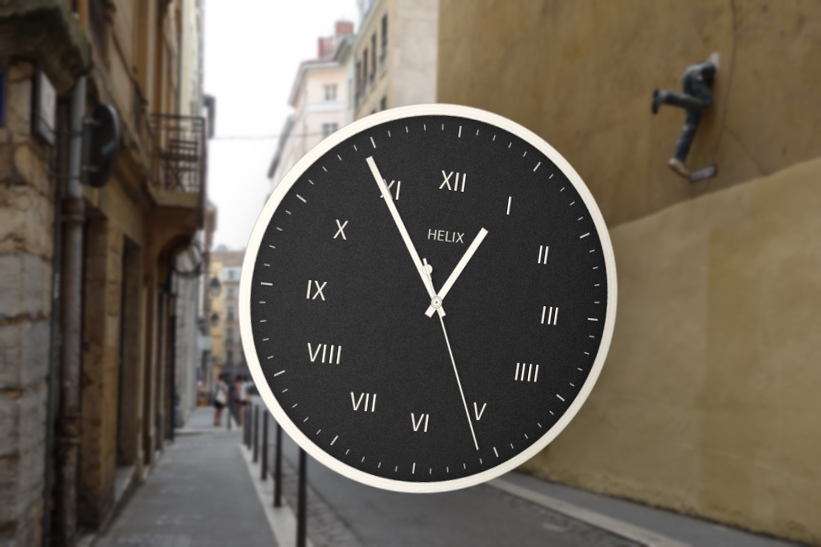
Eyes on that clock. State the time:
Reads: 12:54:26
